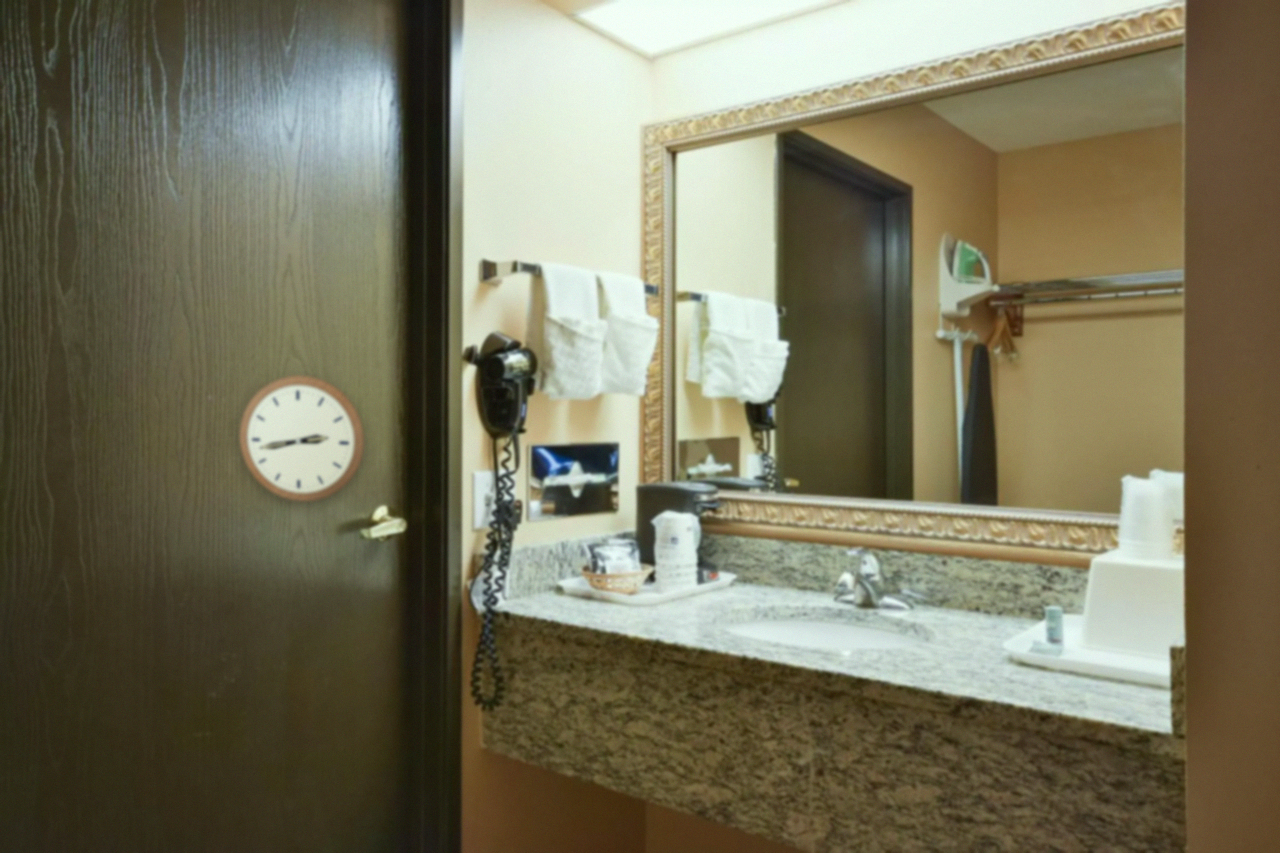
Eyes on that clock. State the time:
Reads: 2:43
